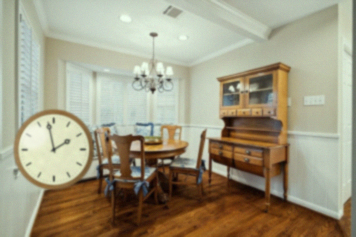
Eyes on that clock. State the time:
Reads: 1:58
